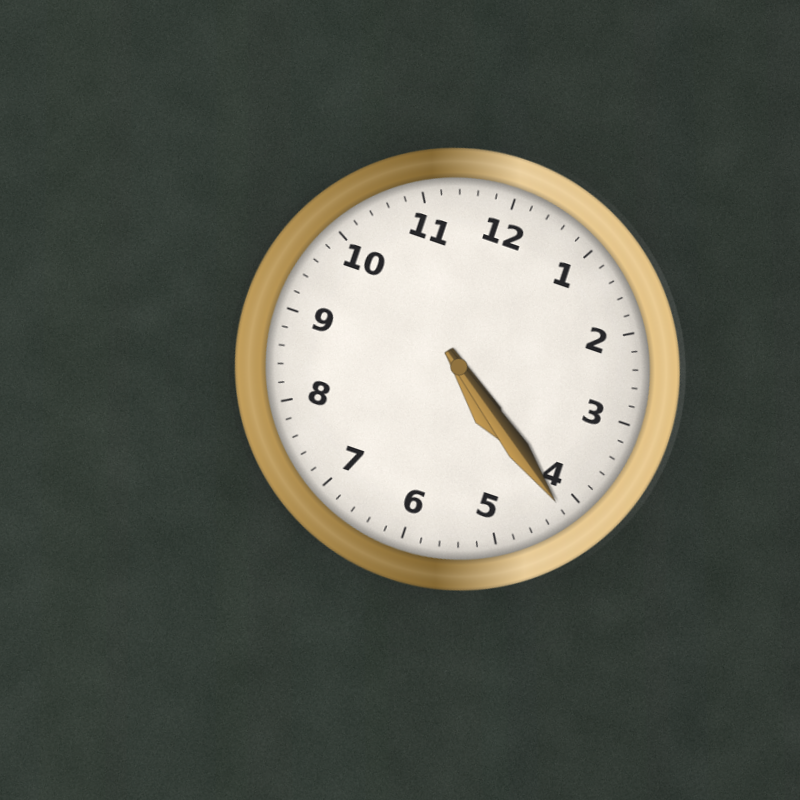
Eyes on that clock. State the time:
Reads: 4:21
